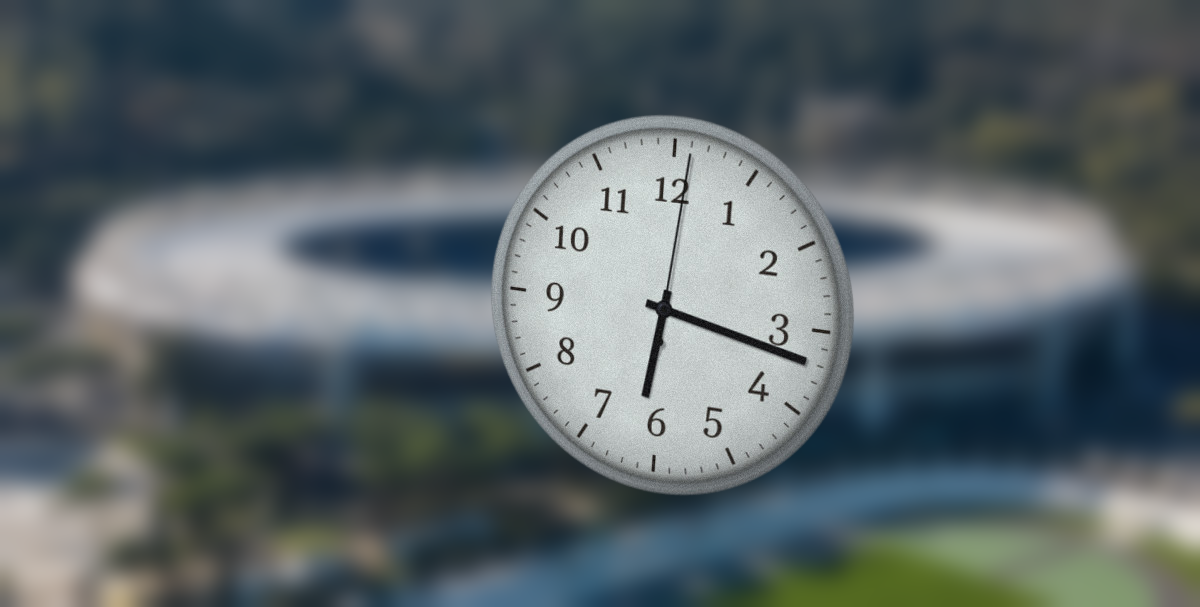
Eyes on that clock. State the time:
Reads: 6:17:01
